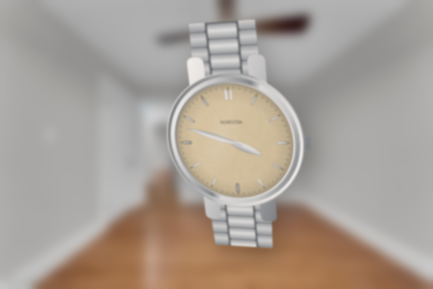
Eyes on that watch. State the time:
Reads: 3:48
